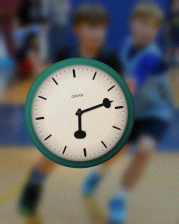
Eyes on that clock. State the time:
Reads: 6:13
